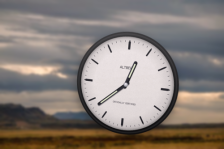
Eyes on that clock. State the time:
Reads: 12:38
